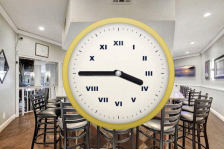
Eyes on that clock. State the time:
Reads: 3:45
